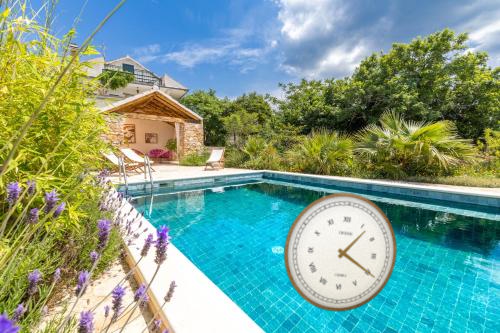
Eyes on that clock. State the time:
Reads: 1:20
